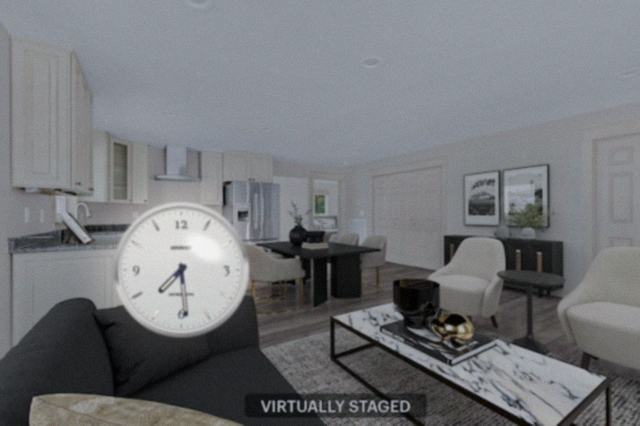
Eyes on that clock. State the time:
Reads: 7:29
